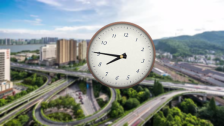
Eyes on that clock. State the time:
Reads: 7:45
